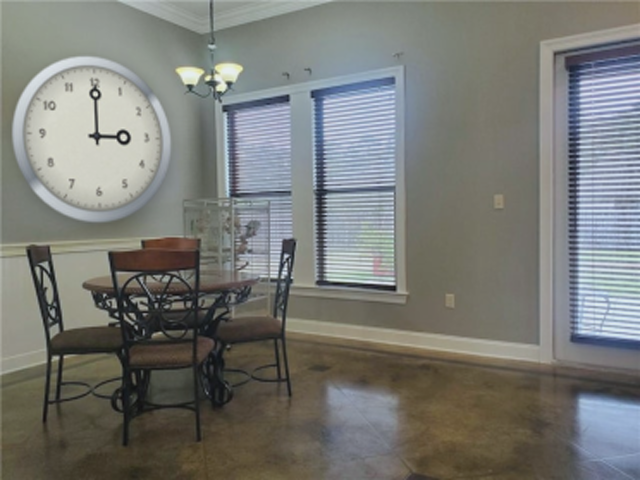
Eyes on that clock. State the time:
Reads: 3:00
